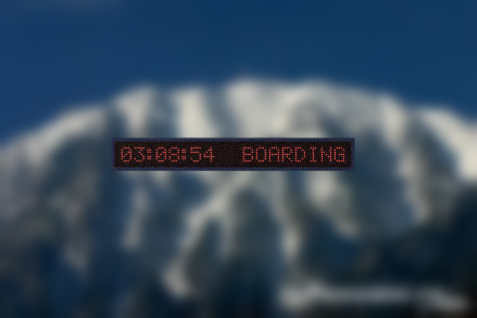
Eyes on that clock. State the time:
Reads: 3:08:54
